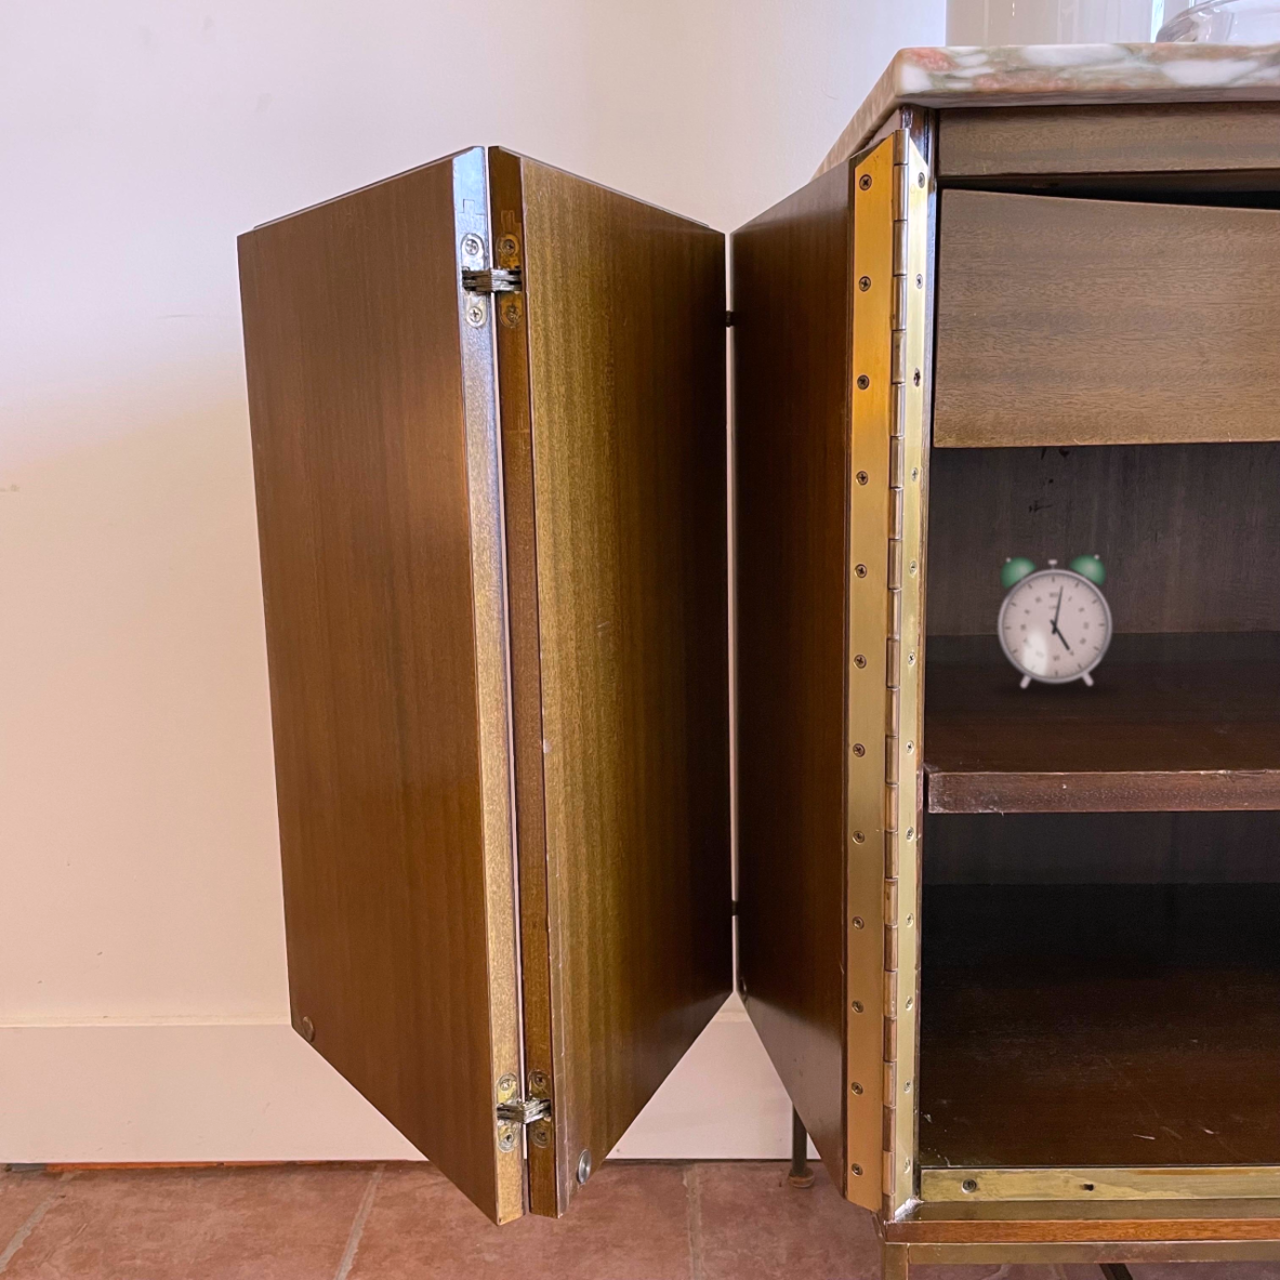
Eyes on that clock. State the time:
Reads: 5:02
